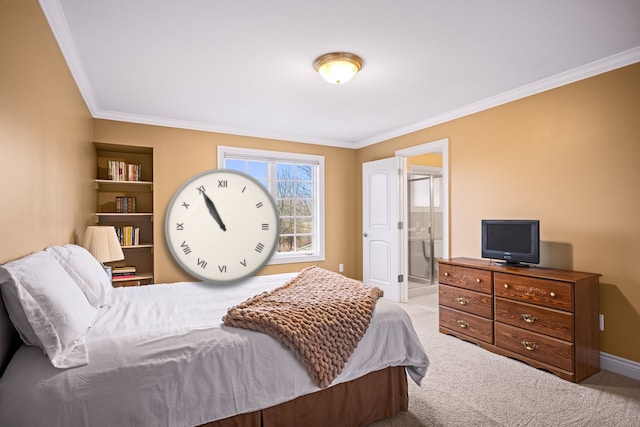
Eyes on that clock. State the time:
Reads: 10:55
